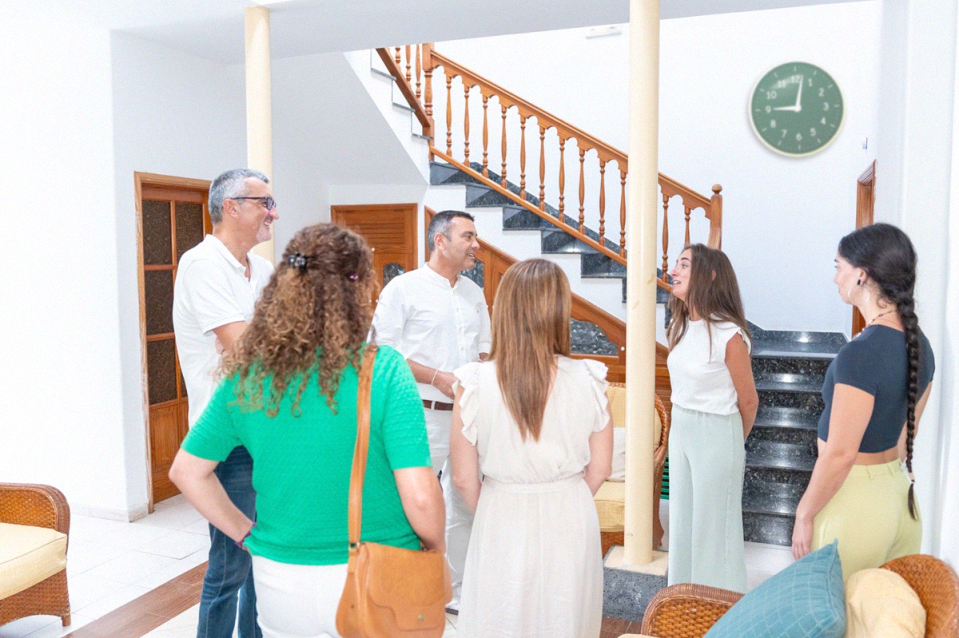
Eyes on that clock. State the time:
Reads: 9:02
